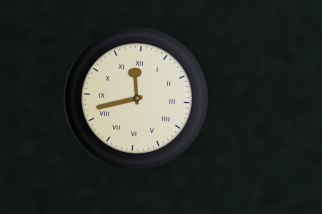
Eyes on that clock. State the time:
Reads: 11:42
